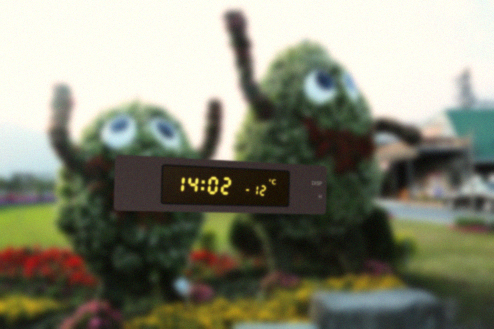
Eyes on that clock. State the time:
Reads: 14:02
